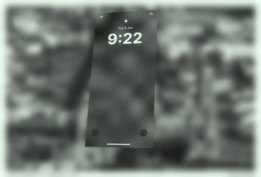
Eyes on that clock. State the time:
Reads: 9:22
